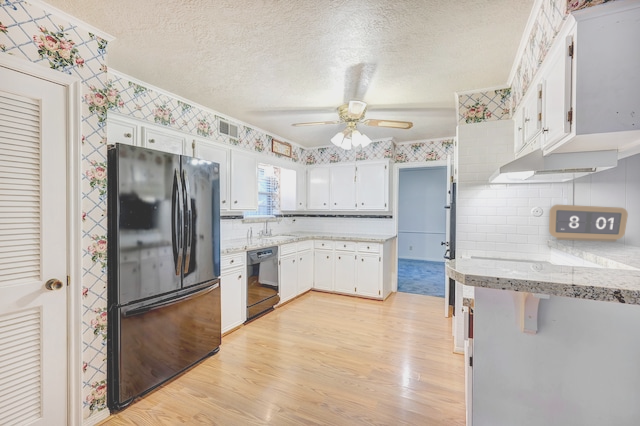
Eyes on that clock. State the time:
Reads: 8:01
